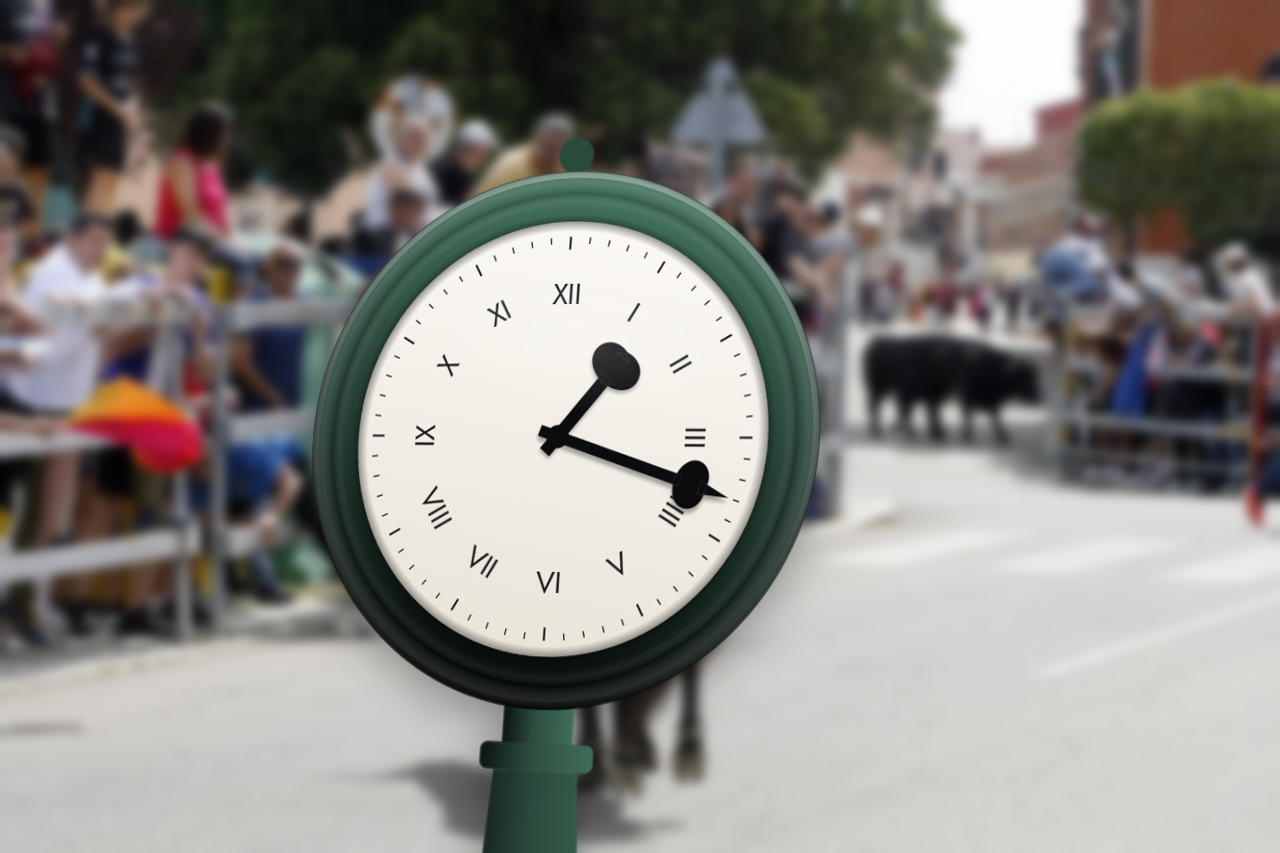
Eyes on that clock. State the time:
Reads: 1:18
